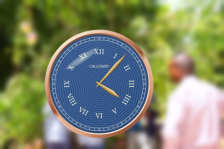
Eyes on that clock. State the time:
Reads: 4:07
